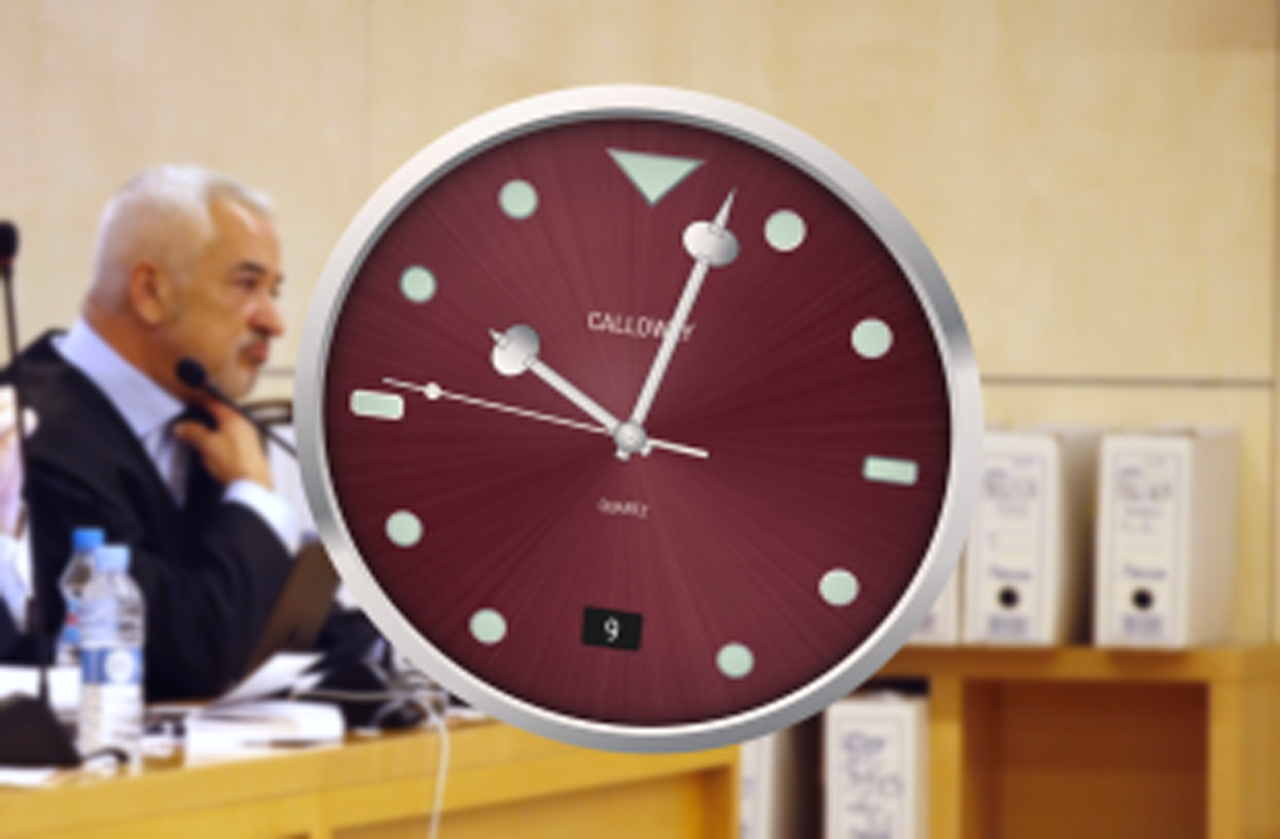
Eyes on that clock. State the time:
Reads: 10:02:46
